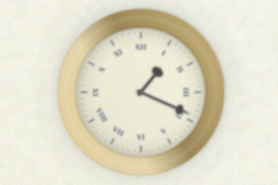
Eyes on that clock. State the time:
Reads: 1:19
